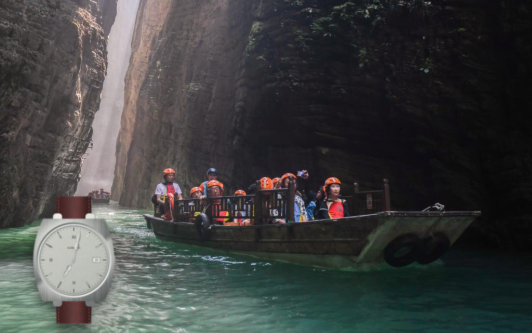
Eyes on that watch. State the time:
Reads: 7:02
